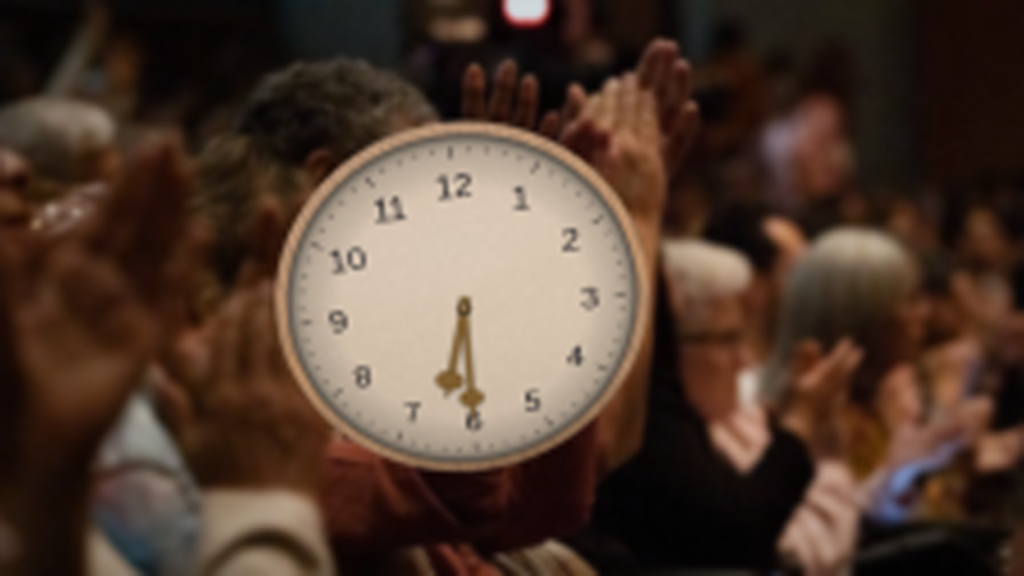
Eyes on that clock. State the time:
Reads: 6:30
